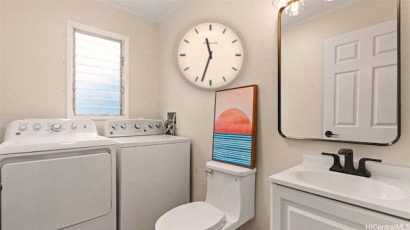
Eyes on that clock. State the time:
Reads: 11:33
